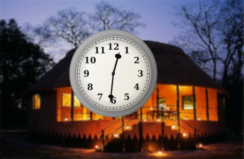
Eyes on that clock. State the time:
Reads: 12:31
